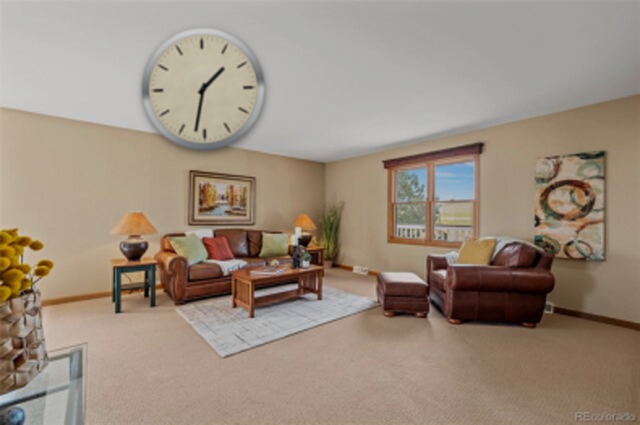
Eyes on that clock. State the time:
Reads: 1:32
